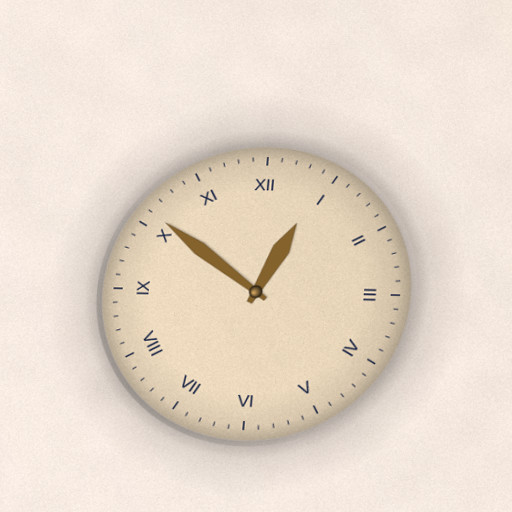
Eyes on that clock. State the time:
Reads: 12:51
